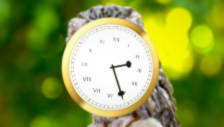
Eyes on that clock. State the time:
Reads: 2:26
